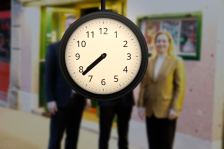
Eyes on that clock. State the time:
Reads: 7:38
